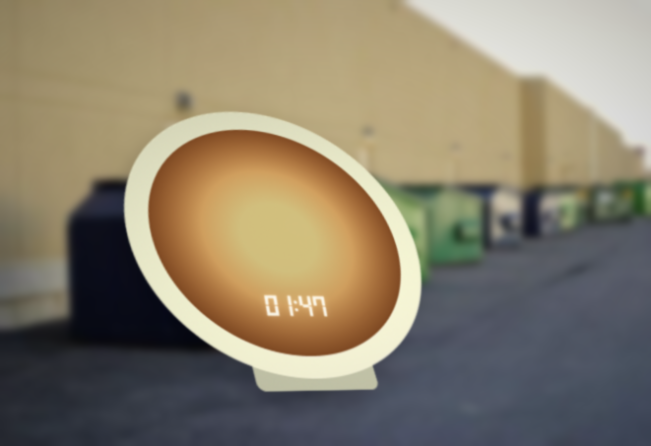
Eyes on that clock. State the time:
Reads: 1:47
